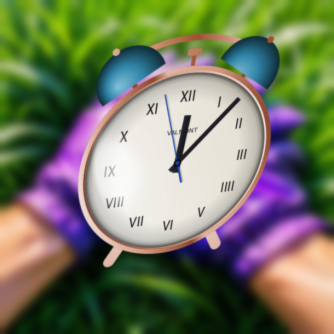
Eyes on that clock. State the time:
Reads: 12:06:57
